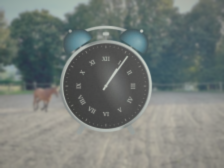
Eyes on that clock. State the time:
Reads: 1:06
